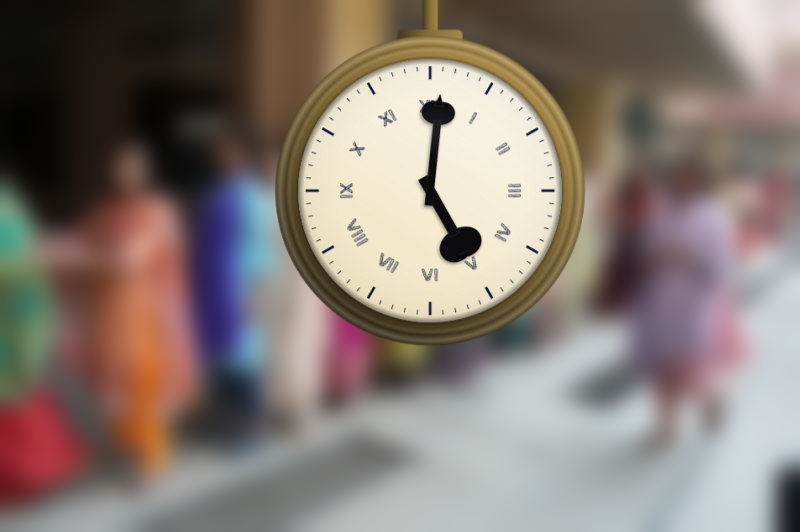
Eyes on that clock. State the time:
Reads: 5:01
